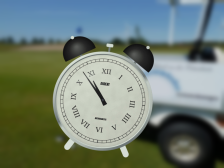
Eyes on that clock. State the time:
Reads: 10:53
